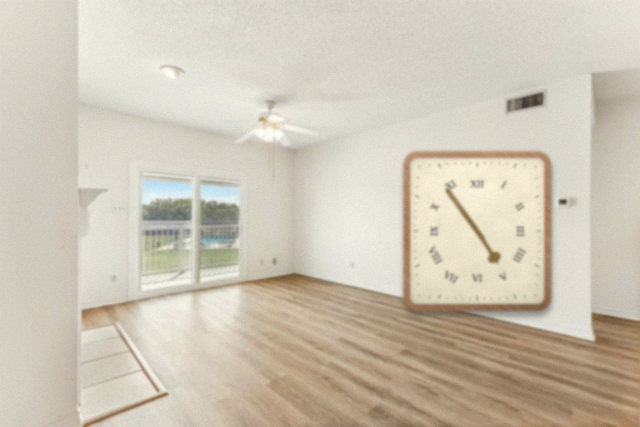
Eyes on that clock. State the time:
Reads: 4:54
